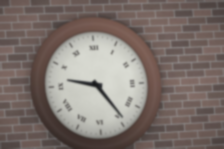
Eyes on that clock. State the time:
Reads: 9:24
